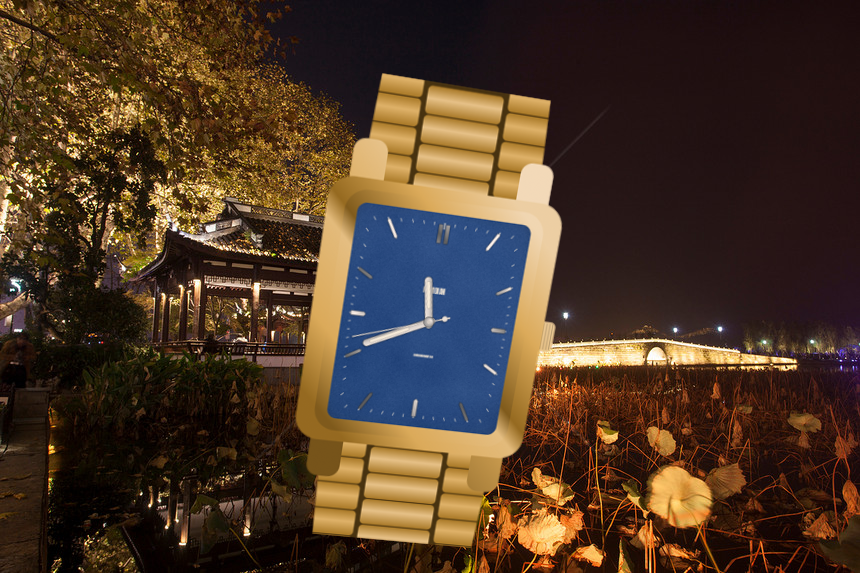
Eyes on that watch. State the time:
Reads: 11:40:42
